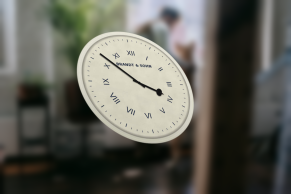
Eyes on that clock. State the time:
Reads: 3:52
